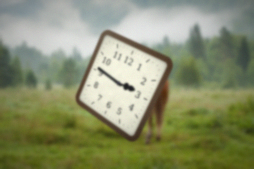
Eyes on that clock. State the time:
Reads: 2:46
